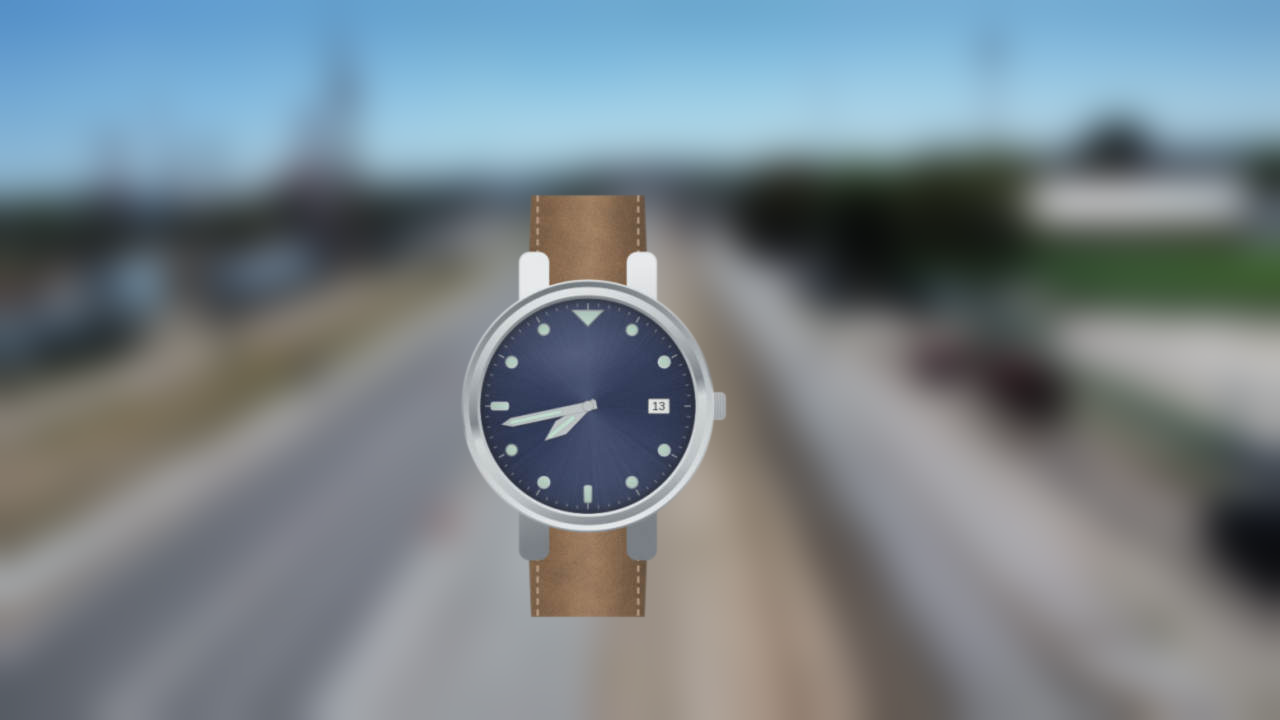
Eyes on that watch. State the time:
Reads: 7:43
